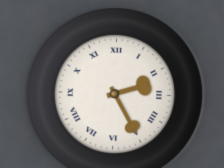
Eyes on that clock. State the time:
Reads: 2:25
